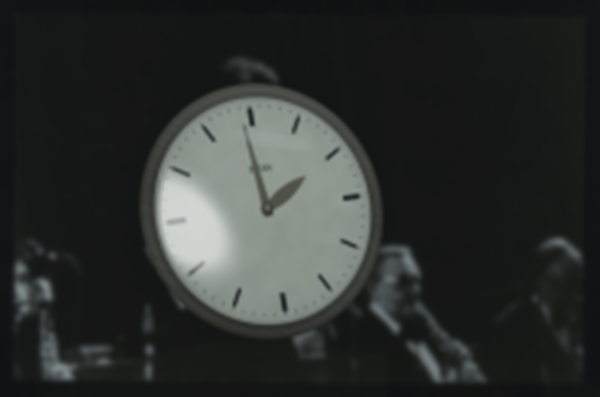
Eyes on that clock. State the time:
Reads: 1:59
